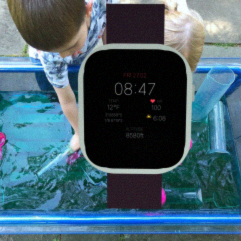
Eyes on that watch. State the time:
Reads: 8:47
